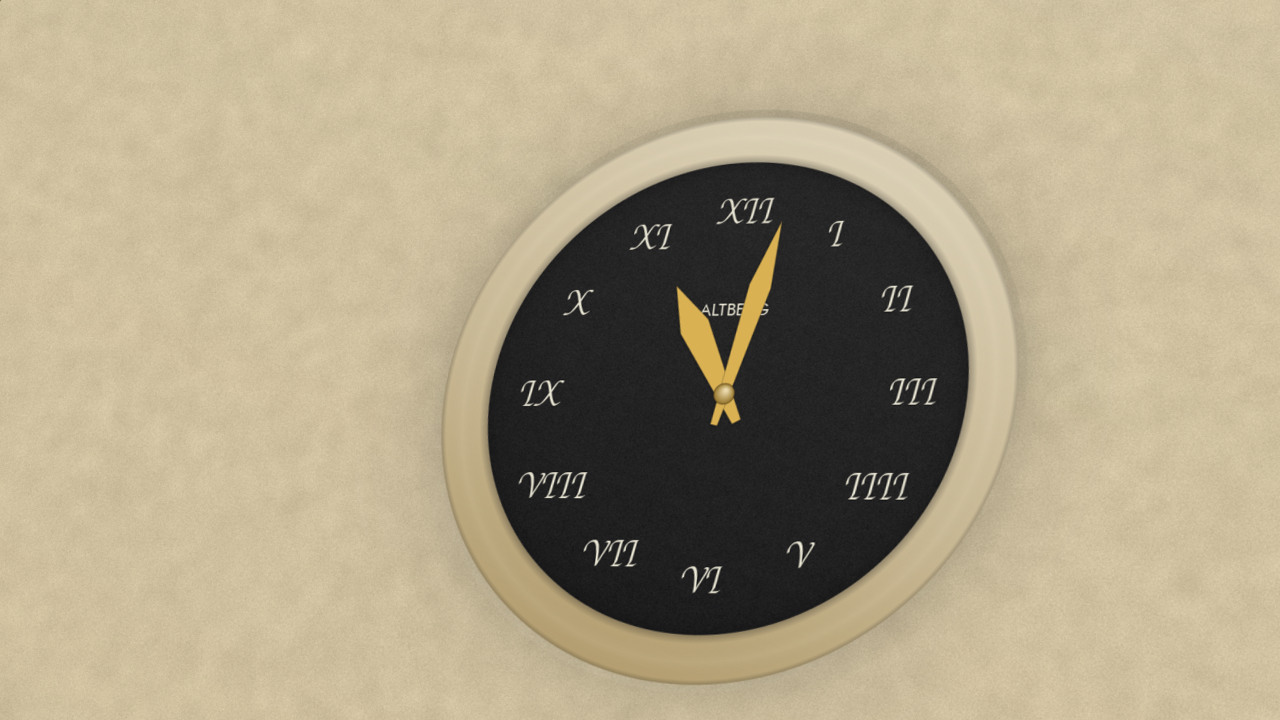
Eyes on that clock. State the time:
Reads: 11:02
